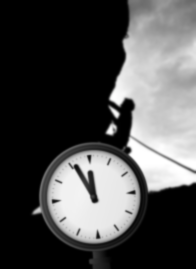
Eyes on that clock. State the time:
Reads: 11:56
